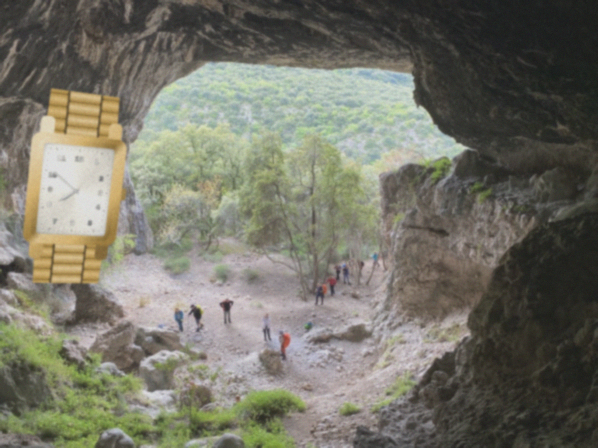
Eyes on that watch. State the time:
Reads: 7:51
